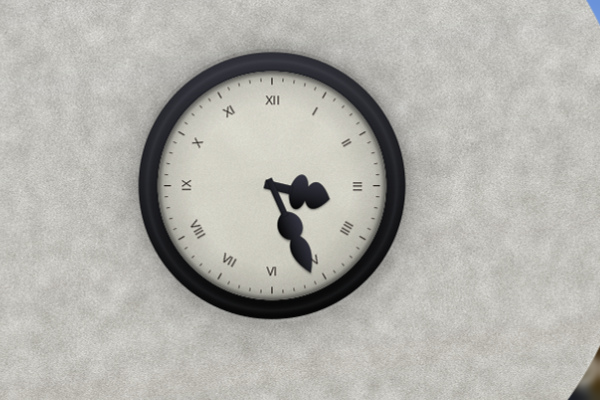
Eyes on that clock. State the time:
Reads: 3:26
